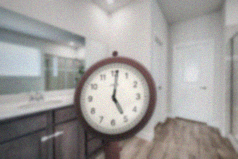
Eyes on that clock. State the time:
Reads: 5:01
